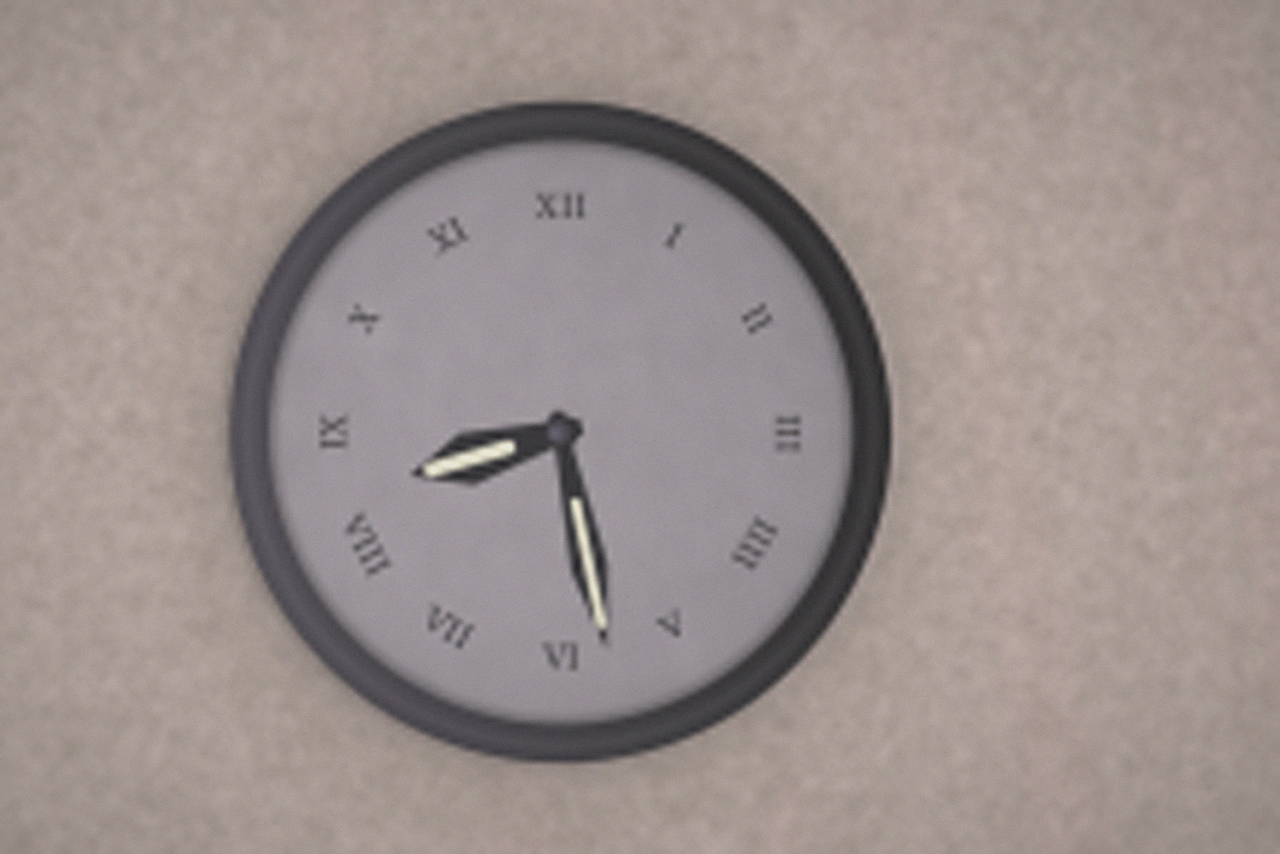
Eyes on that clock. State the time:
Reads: 8:28
